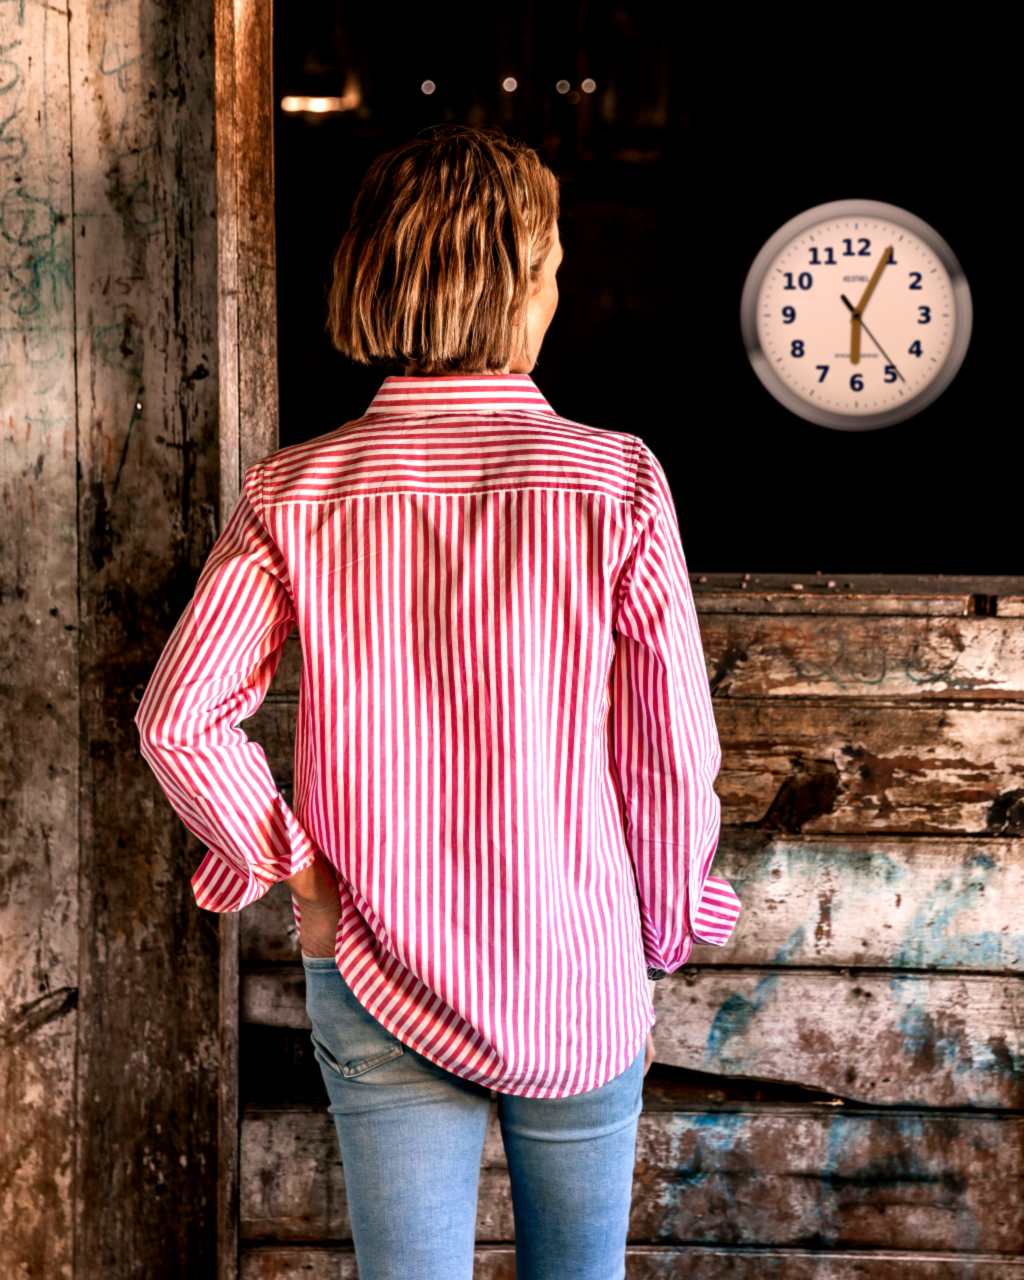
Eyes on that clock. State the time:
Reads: 6:04:24
